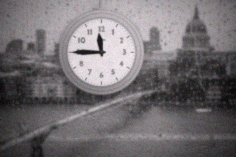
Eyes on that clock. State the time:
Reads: 11:45
